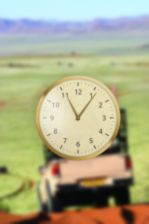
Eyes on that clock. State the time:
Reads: 11:06
